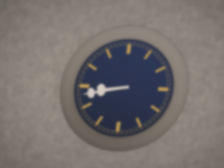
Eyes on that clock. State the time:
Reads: 8:43
